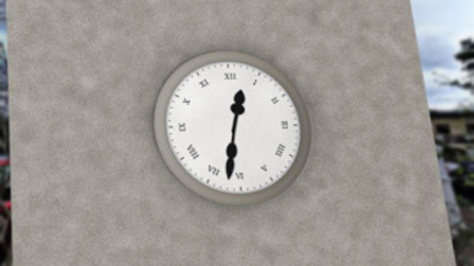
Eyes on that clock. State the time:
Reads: 12:32
